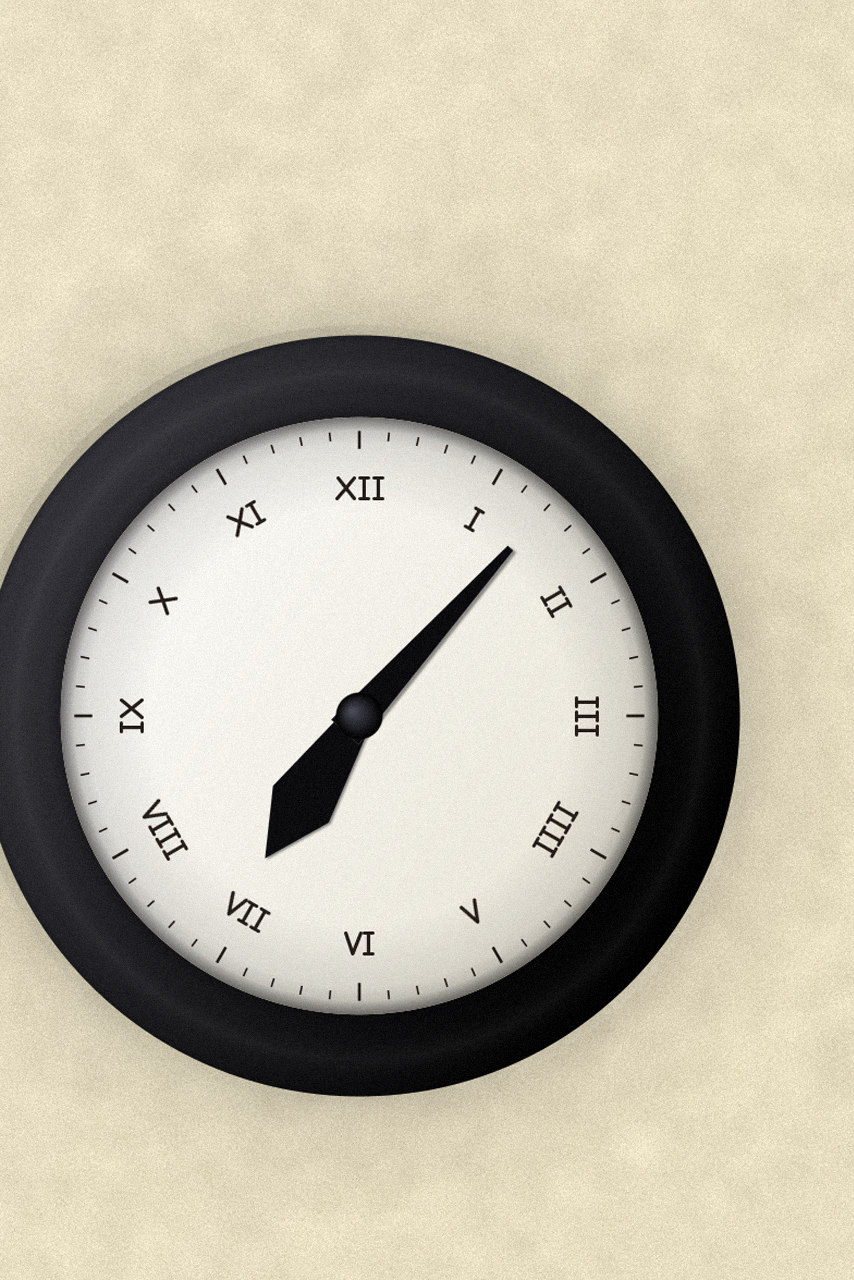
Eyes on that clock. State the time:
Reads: 7:07
